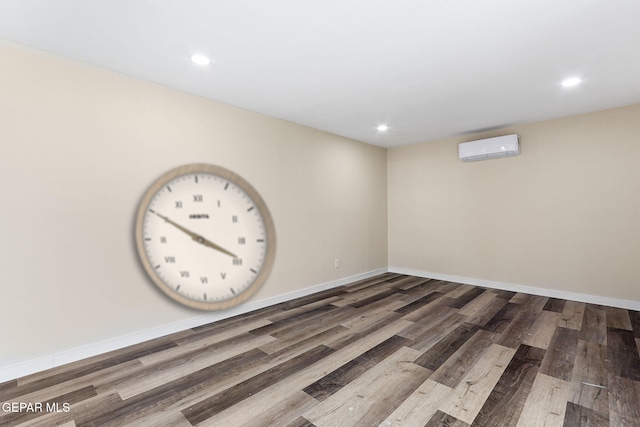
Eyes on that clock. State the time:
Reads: 3:50
